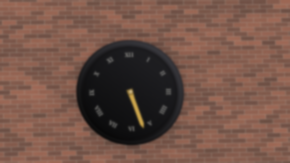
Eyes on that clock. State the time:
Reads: 5:27
